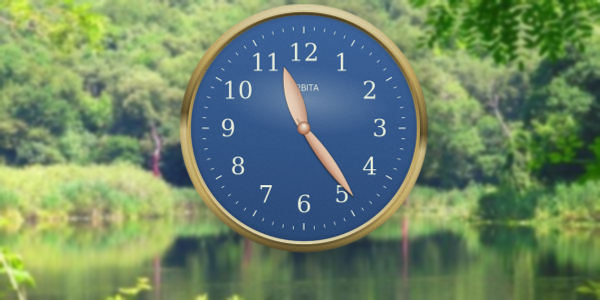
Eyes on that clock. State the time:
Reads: 11:24
